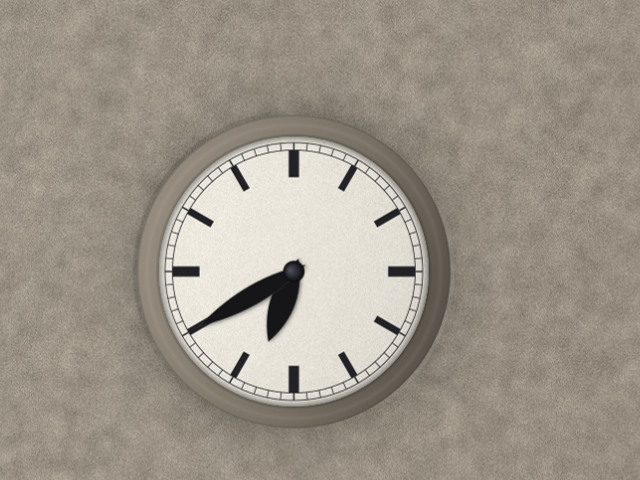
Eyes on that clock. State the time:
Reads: 6:40
